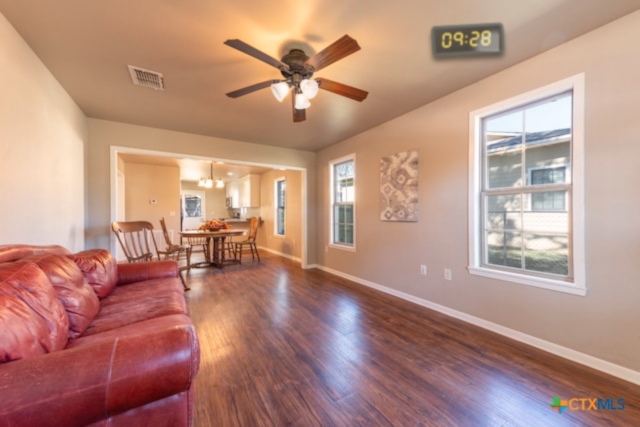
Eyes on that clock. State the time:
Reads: 9:28
